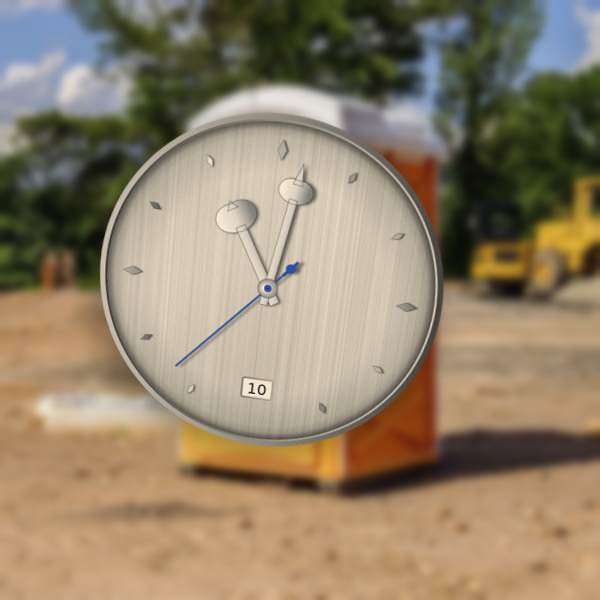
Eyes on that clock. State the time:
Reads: 11:01:37
